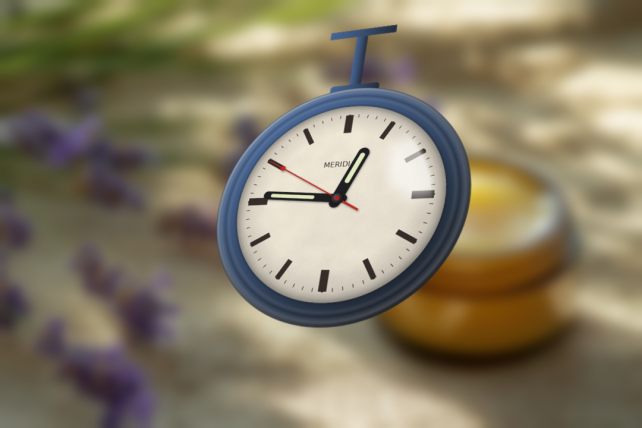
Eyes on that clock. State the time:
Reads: 12:45:50
